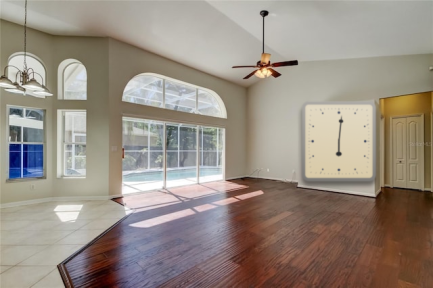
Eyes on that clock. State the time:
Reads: 6:01
